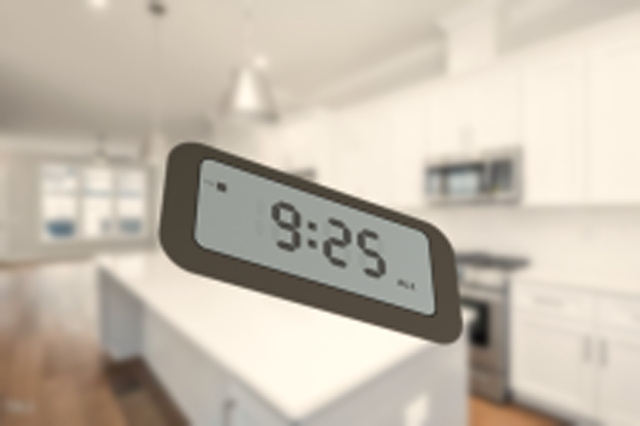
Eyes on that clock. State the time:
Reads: 9:25
